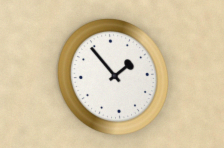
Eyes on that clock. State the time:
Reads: 1:54
